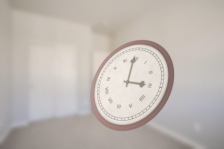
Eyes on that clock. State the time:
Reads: 2:59
